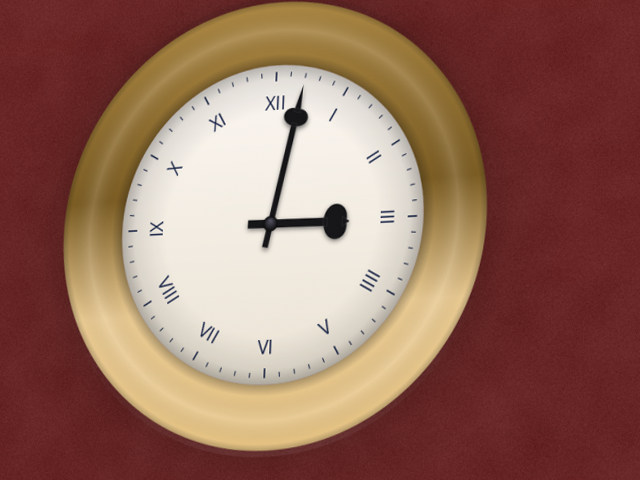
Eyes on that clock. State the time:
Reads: 3:02
